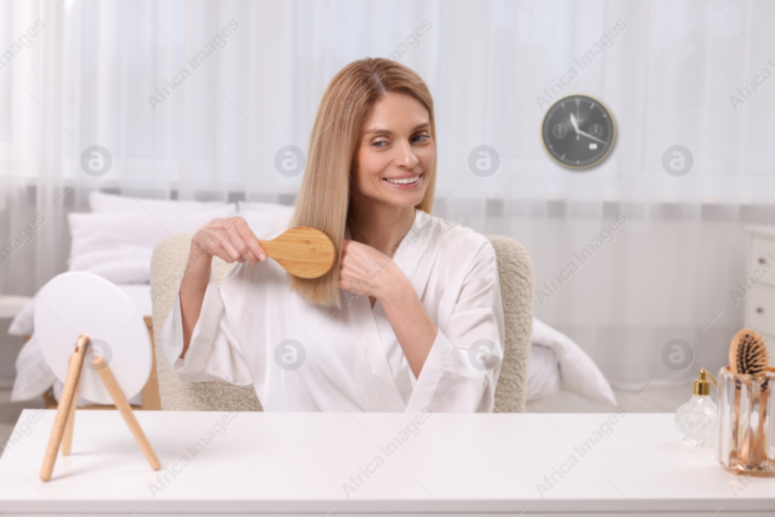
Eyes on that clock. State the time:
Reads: 11:19
